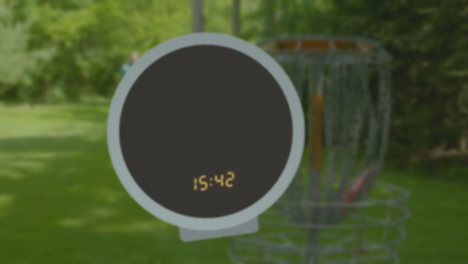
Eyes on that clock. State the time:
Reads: 15:42
